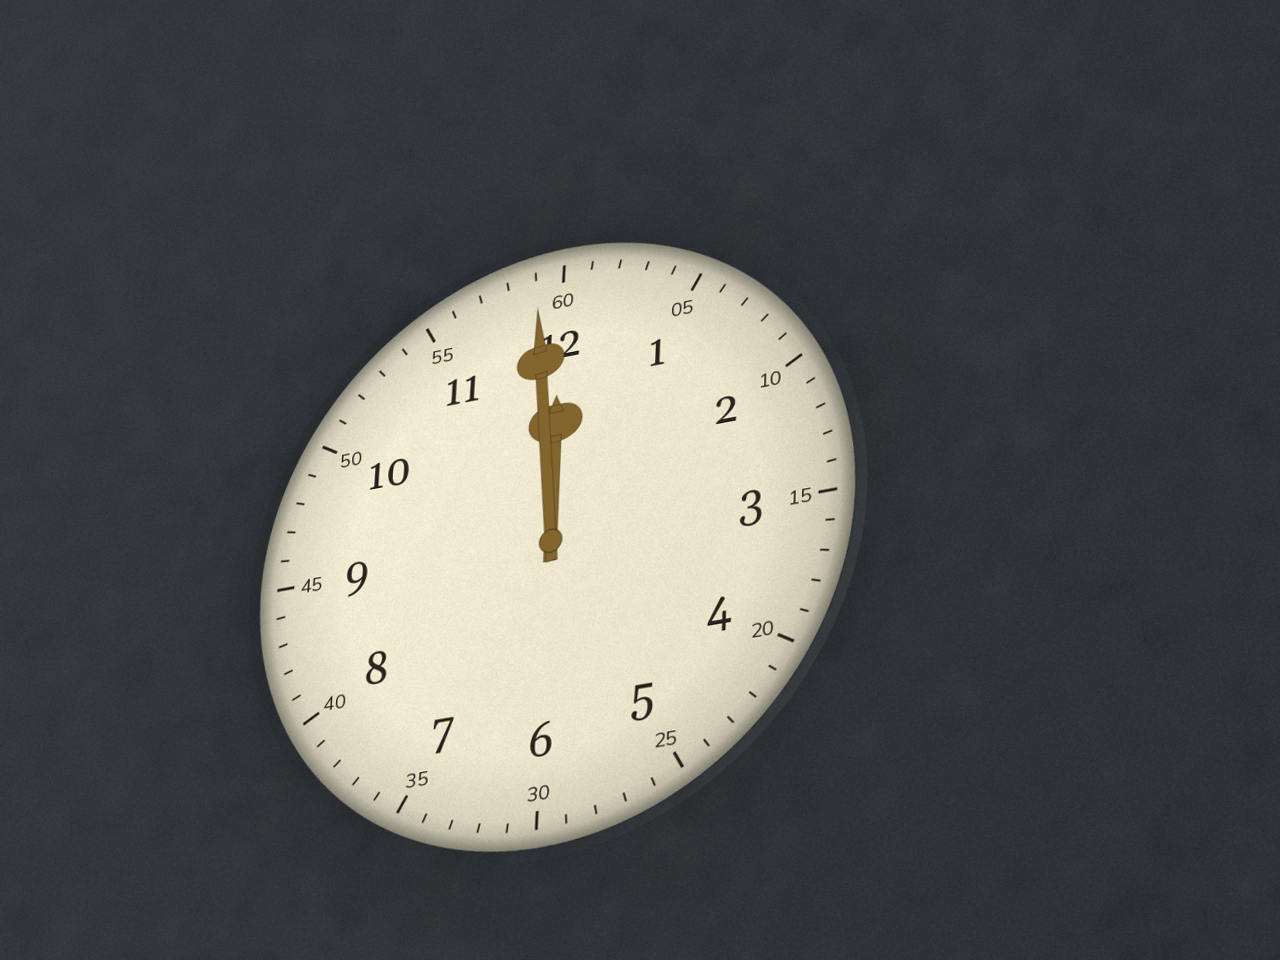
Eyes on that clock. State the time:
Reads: 11:59
